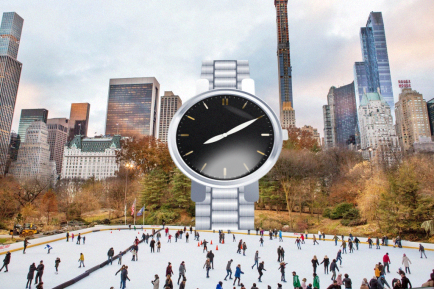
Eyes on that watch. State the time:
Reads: 8:10
